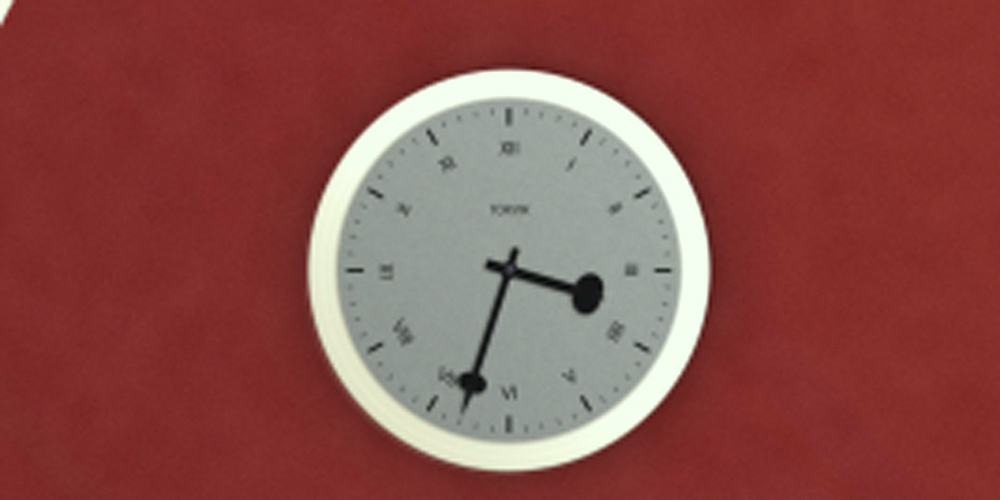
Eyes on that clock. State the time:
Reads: 3:33
